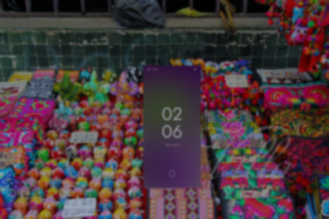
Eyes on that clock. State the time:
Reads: 2:06
